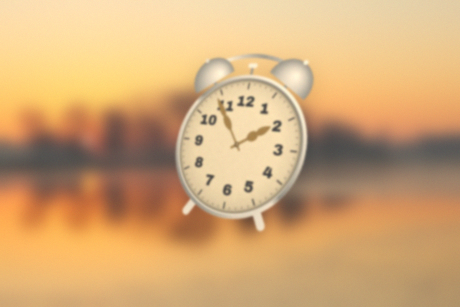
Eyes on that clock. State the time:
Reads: 1:54
